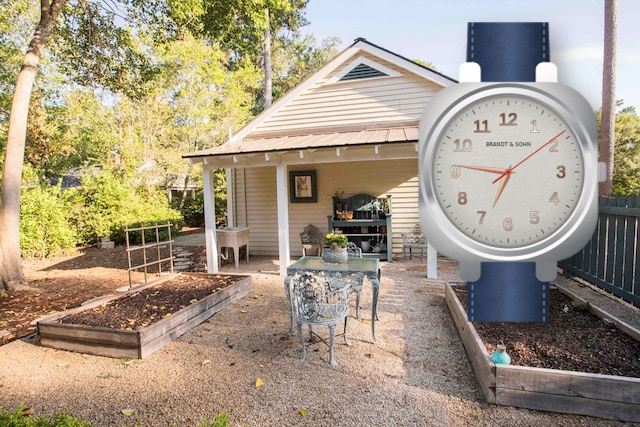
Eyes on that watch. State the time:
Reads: 6:46:09
